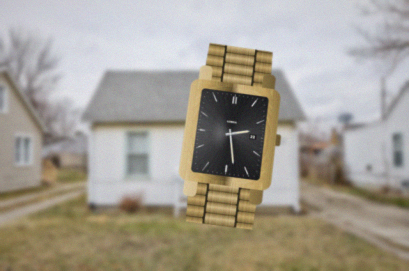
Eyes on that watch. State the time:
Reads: 2:28
